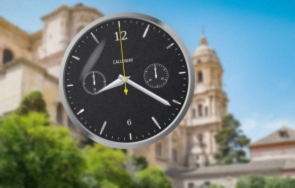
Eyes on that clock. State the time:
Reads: 8:21
